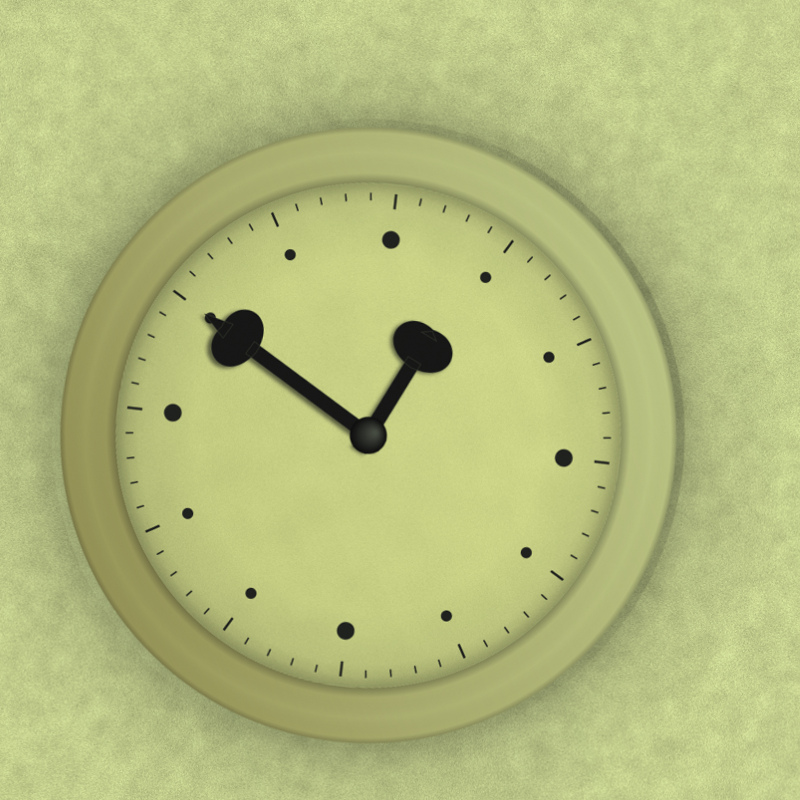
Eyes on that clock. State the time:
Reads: 12:50
